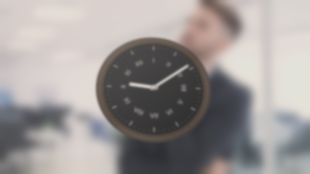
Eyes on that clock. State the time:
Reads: 10:14
